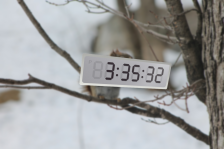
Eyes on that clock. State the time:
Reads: 3:35:32
